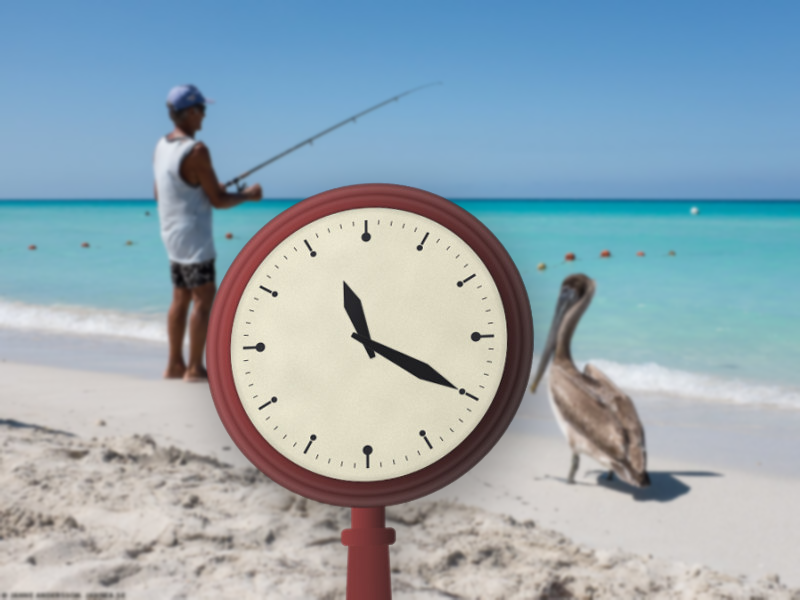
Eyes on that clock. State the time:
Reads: 11:20
